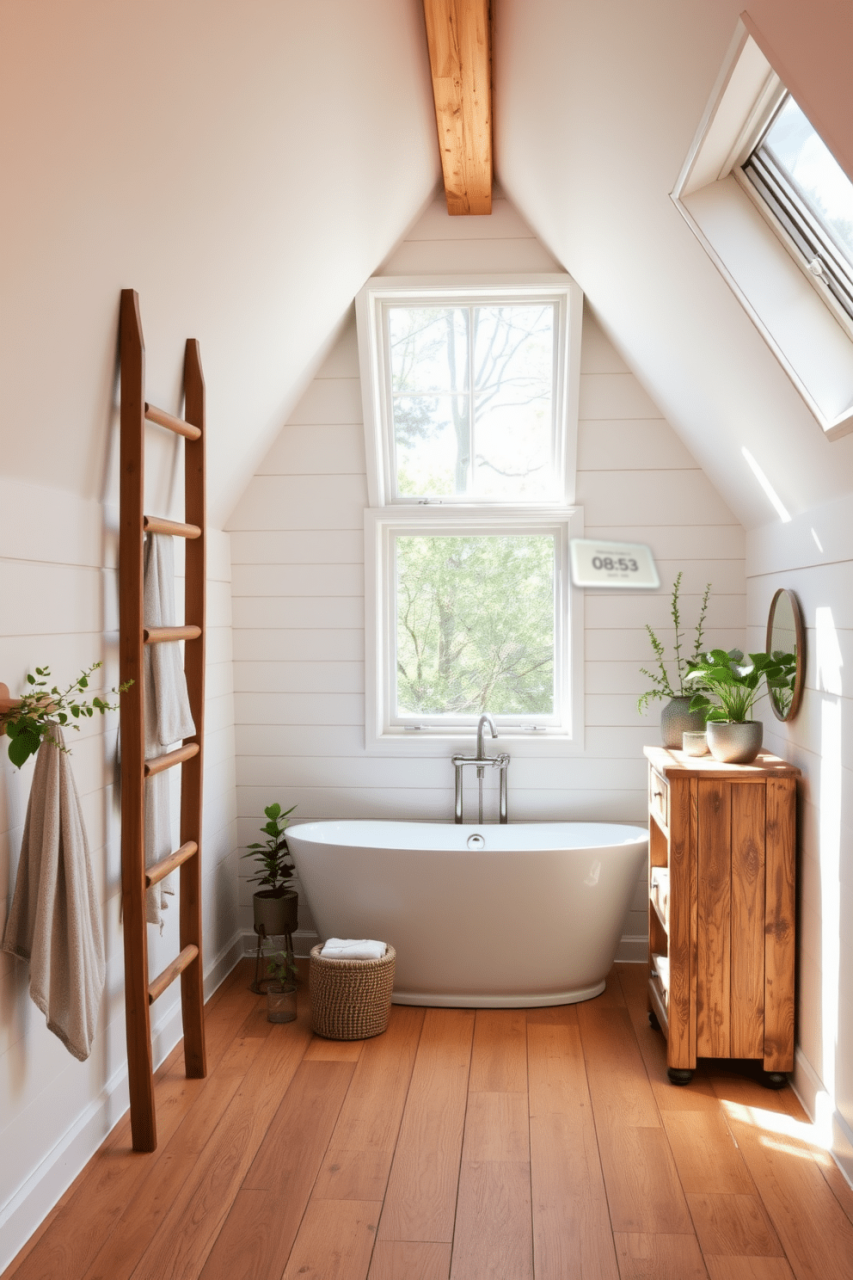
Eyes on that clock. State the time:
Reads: 8:53
